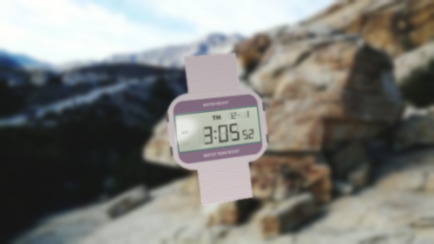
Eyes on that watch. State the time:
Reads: 3:05
